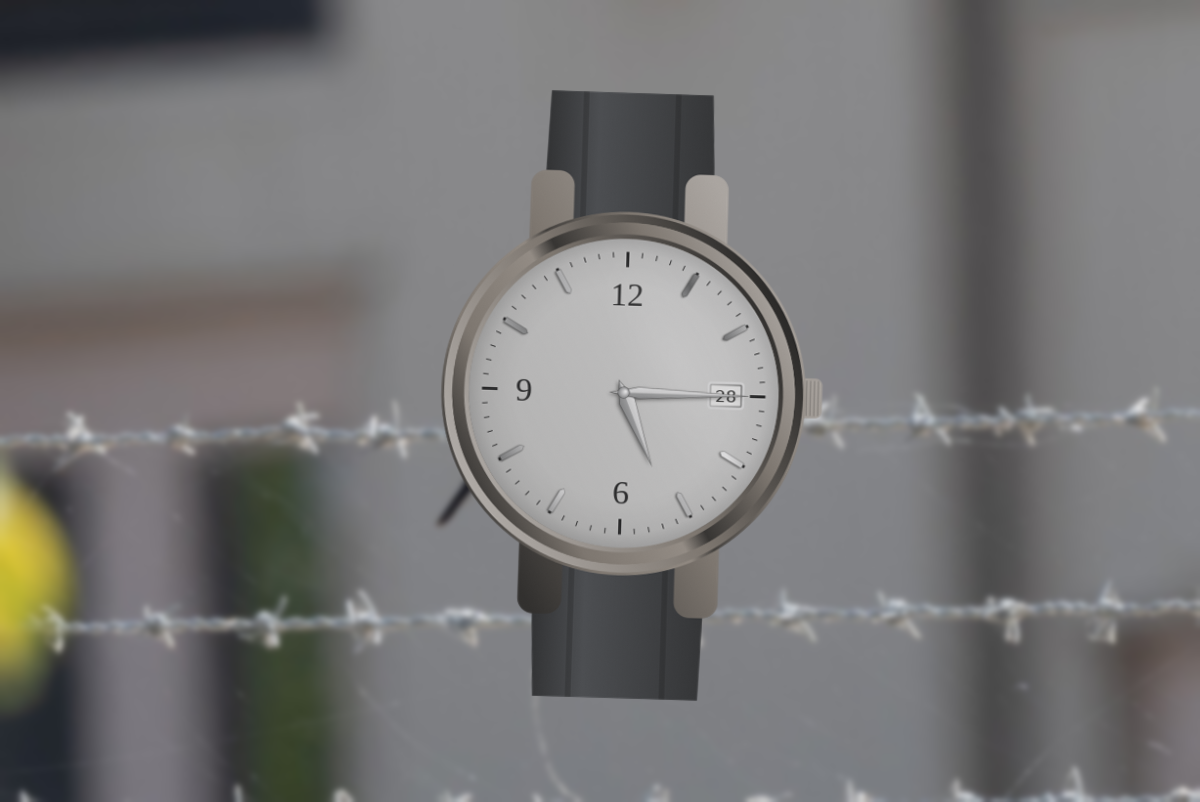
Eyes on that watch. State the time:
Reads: 5:15
